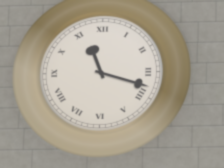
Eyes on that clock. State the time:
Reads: 11:18
